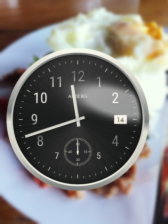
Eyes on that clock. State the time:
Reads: 11:42
